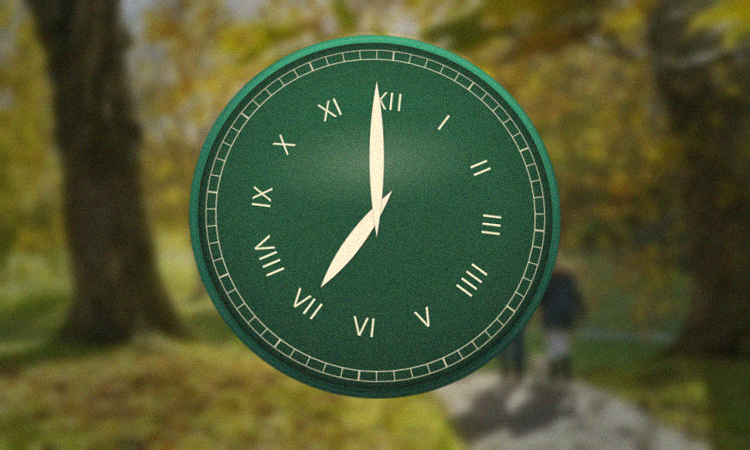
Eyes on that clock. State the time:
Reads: 6:59
